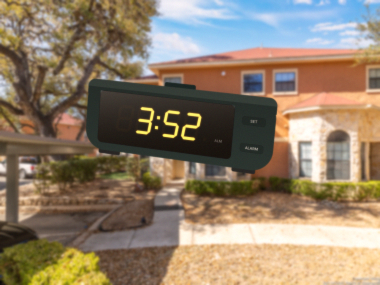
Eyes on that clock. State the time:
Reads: 3:52
